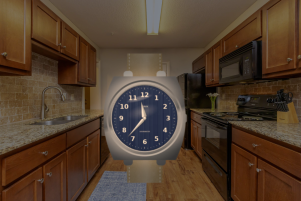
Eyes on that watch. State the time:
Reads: 11:37
